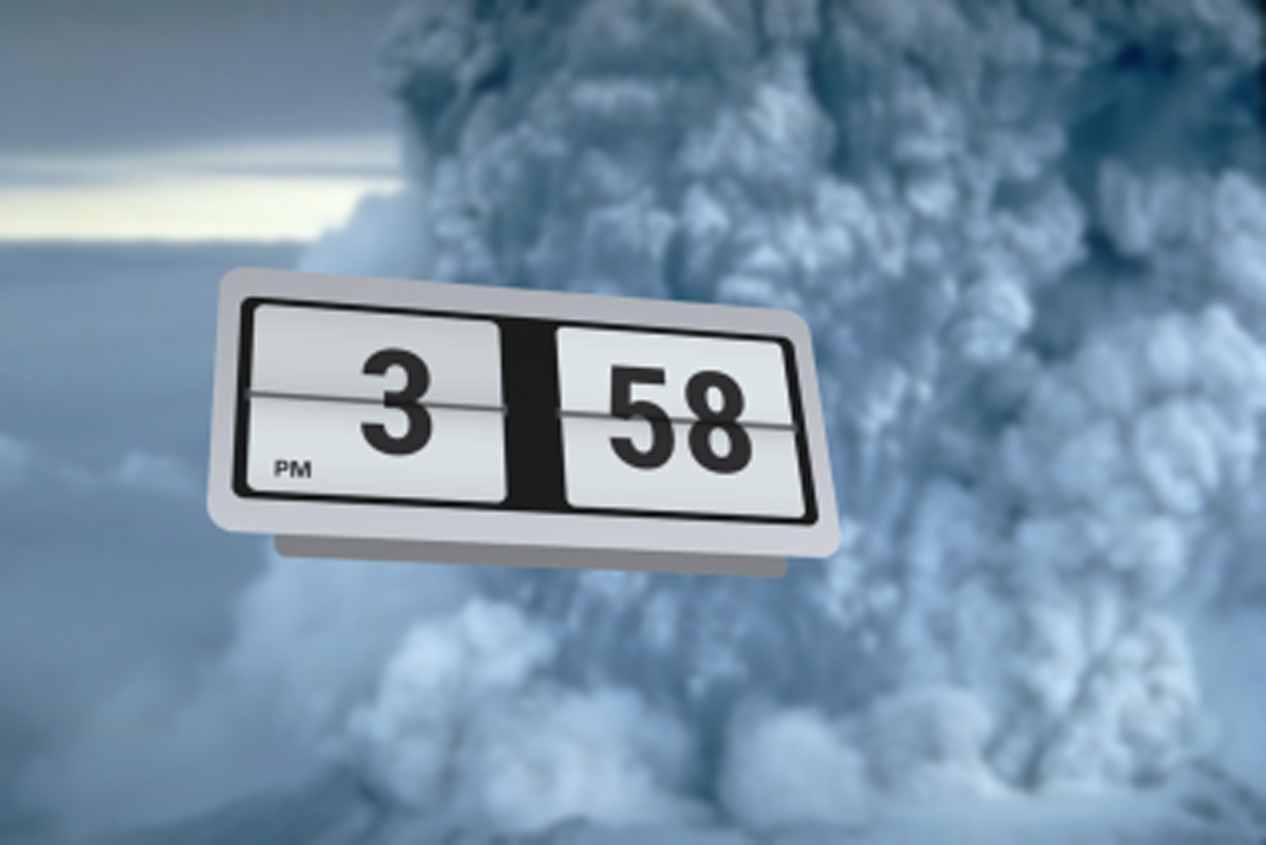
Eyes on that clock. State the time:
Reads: 3:58
